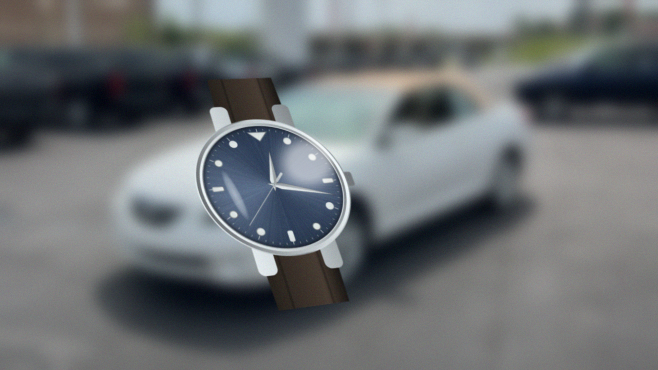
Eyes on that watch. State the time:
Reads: 12:17:37
